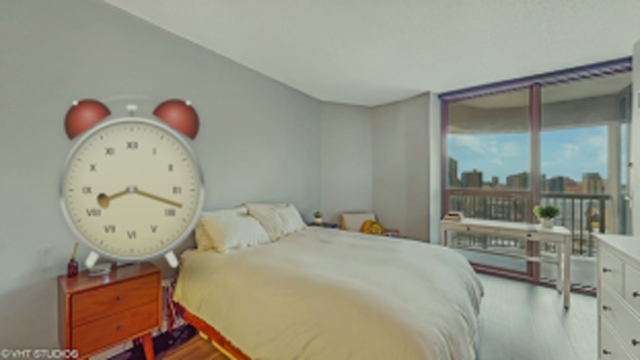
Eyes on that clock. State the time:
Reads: 8:18
